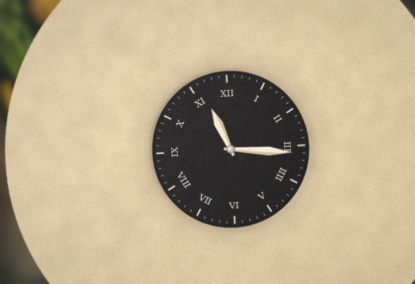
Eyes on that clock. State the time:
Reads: 11:16
